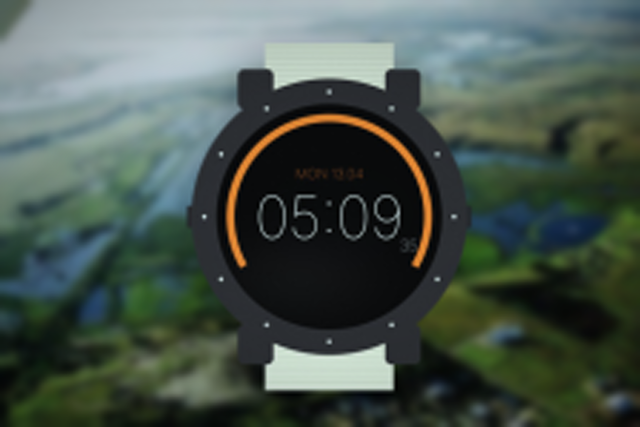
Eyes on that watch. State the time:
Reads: 5:09
